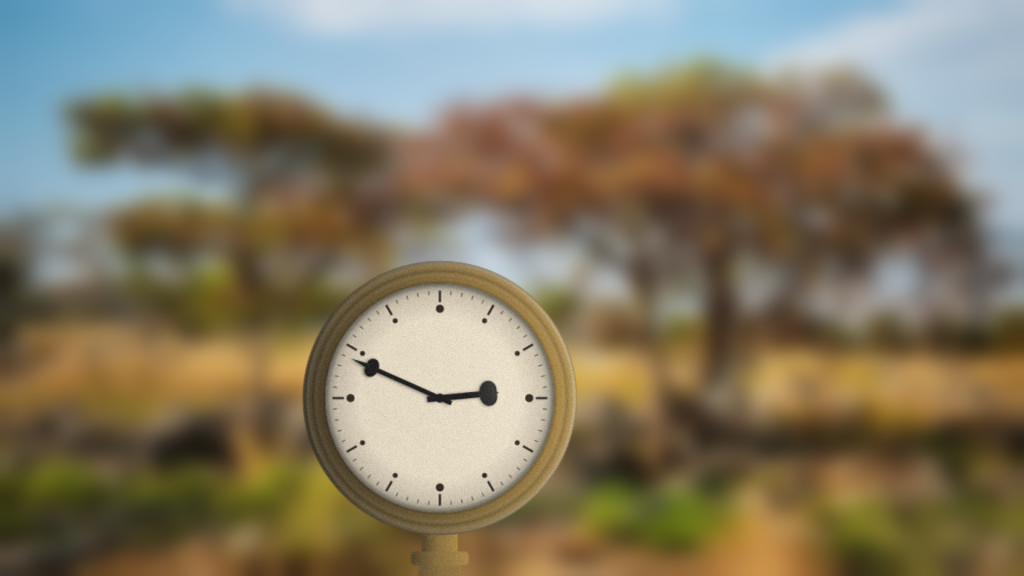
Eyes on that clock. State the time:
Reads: 2:49
